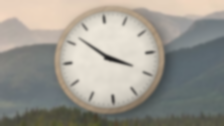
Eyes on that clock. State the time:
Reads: 3:52
